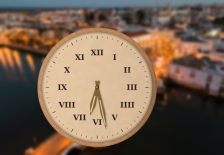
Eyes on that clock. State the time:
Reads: 6:28
